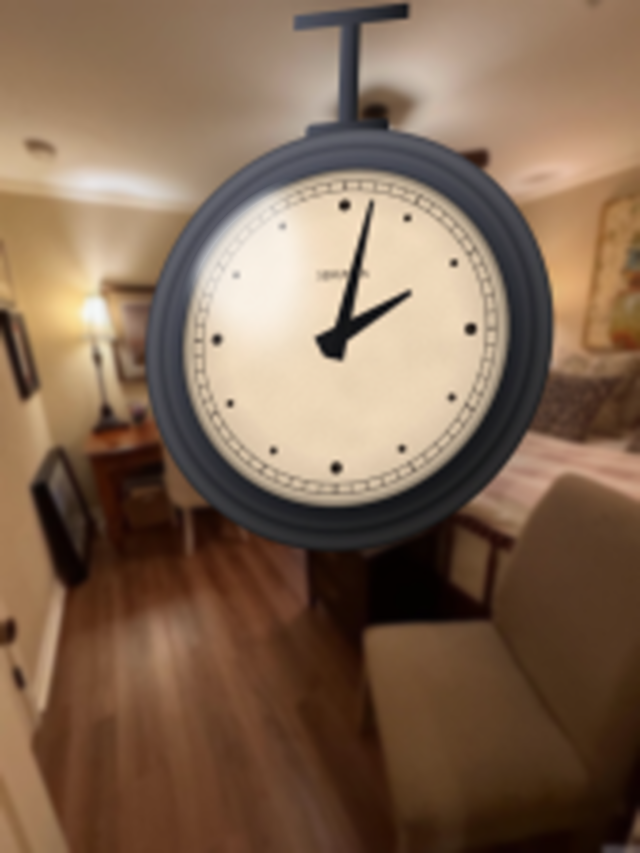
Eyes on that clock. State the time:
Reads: 2:02
